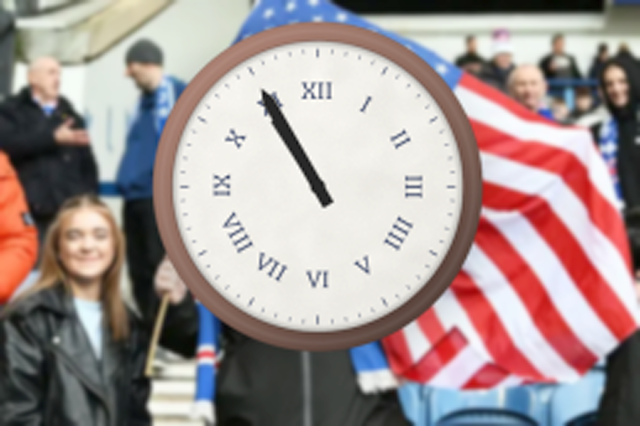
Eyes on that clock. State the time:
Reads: 10:55
